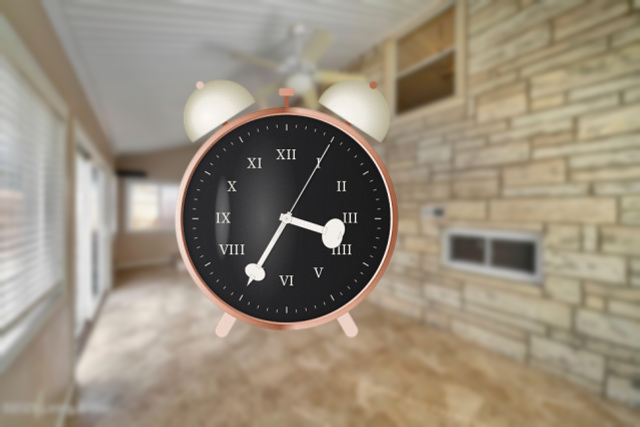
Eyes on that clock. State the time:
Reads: 3:35:05
